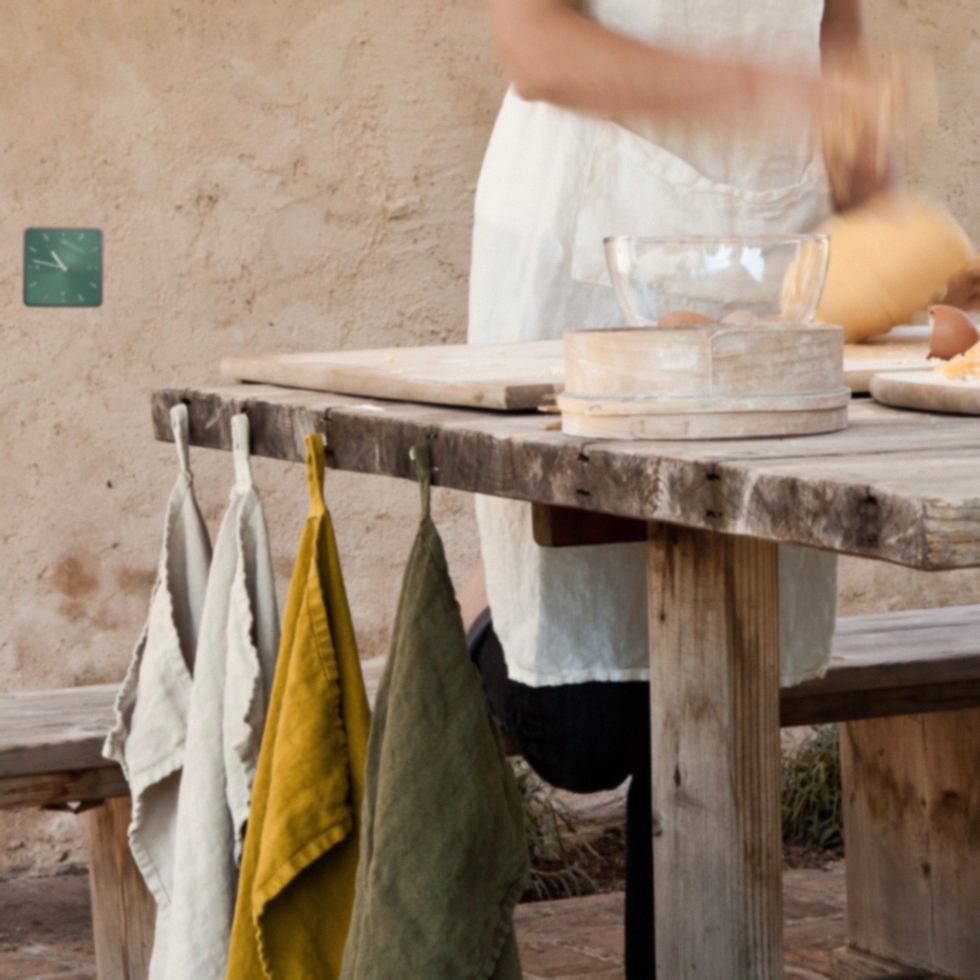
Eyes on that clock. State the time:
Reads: 10:47
